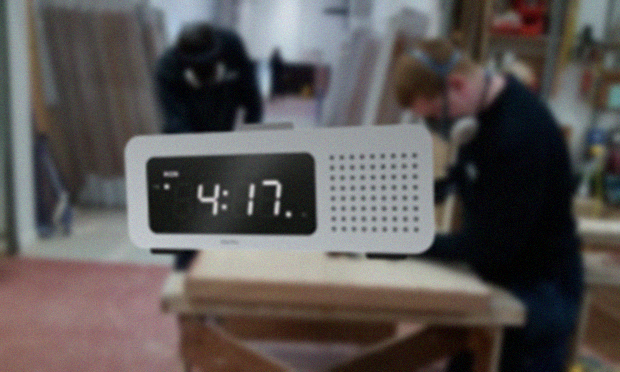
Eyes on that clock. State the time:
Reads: 4:17
